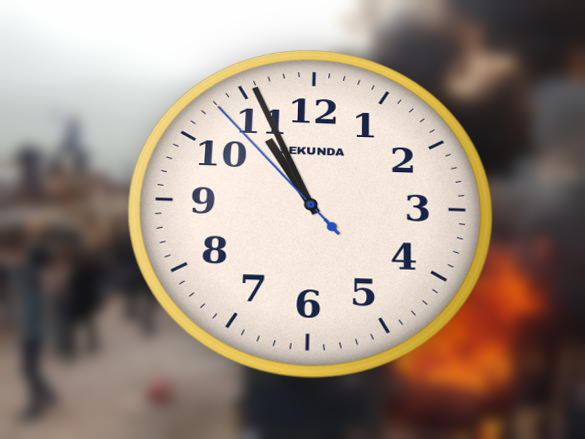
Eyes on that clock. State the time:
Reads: 10:55:53
